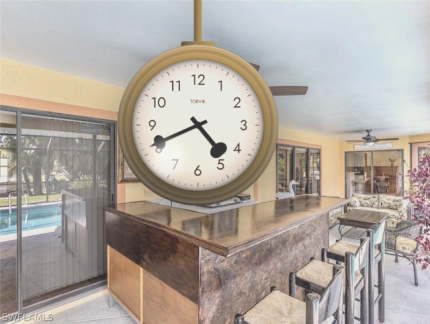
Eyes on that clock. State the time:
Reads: 4:41
